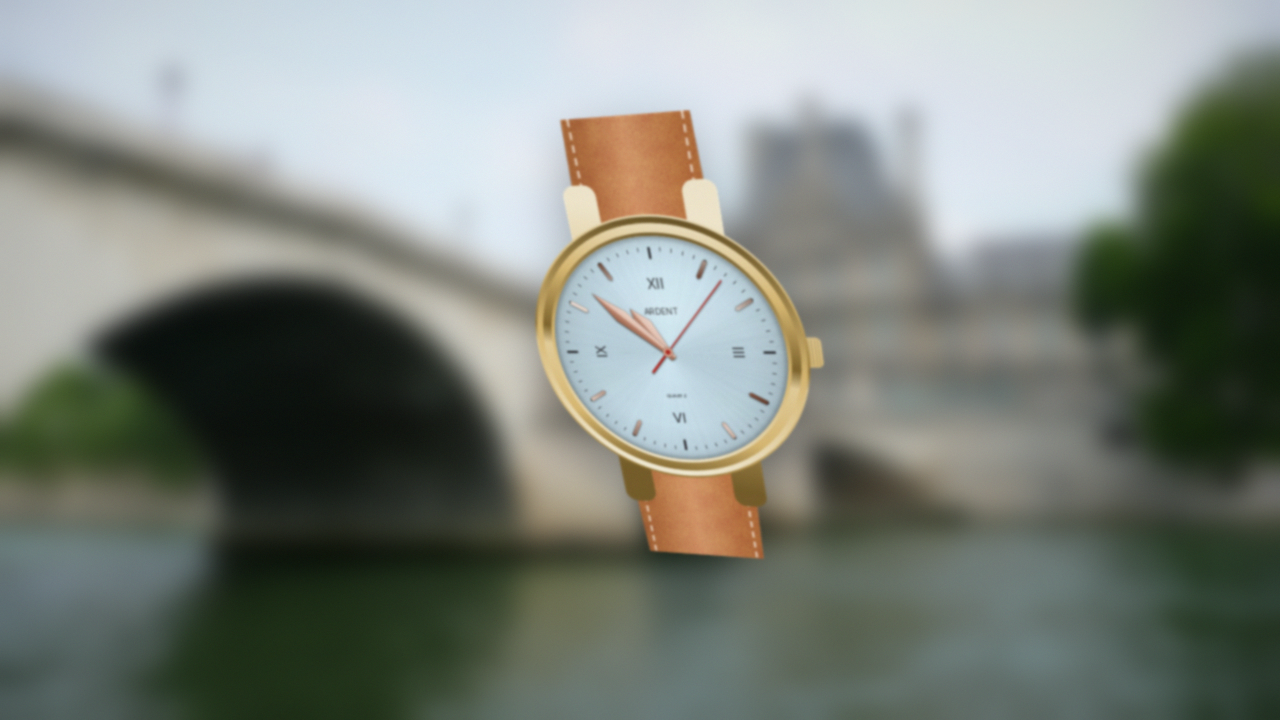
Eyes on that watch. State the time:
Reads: 10:52:07
